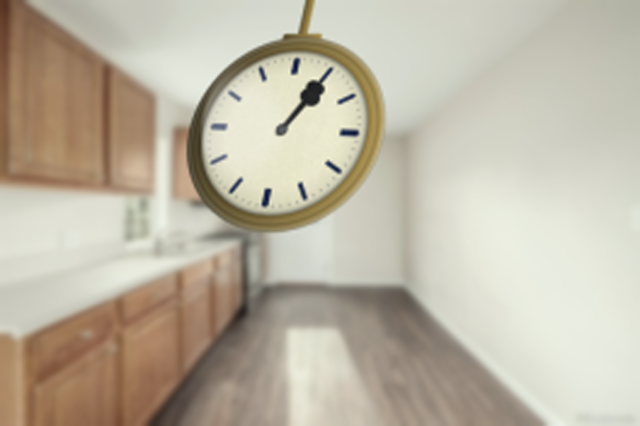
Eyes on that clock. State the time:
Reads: 1:05
